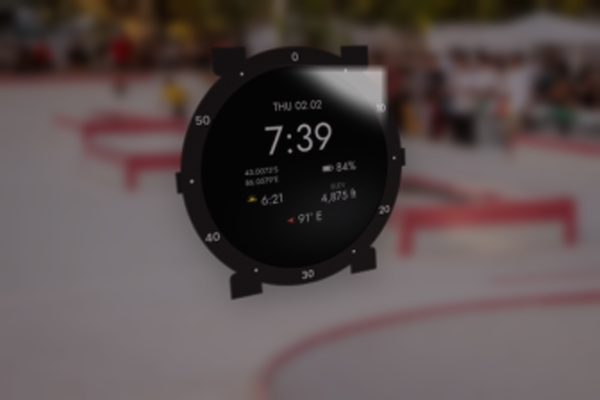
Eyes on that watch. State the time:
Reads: 7:39
